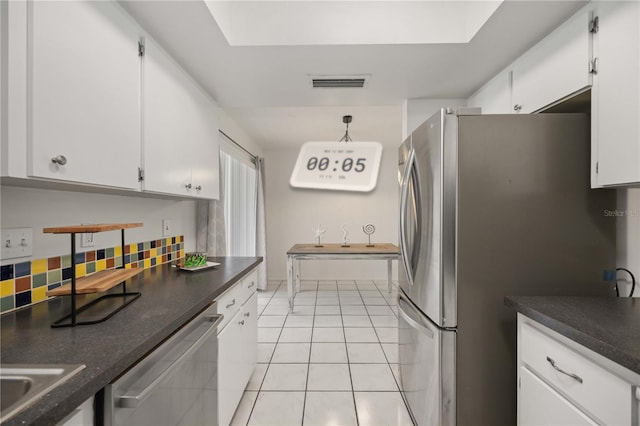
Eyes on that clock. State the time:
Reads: 0:05
